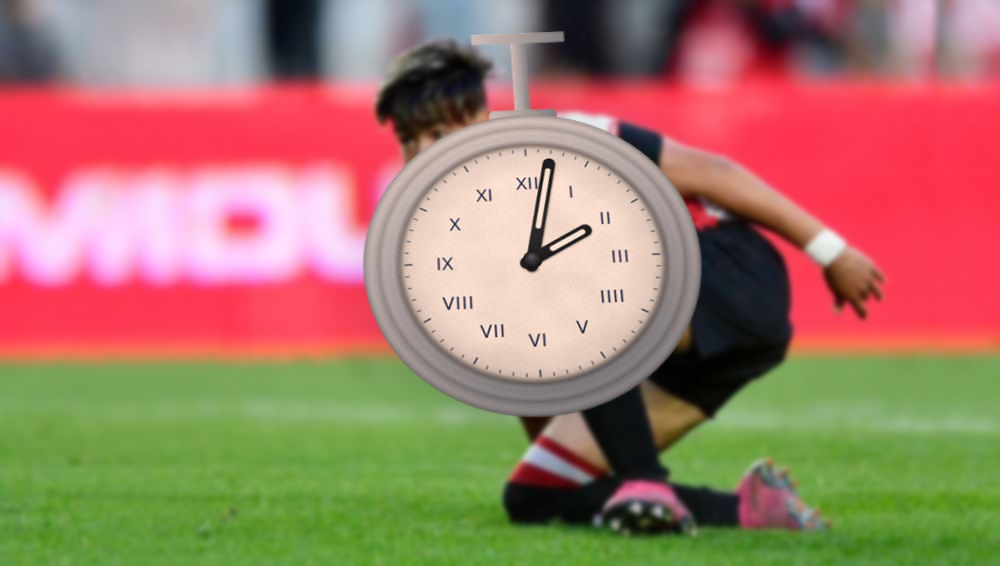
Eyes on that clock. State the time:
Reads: 2:02
